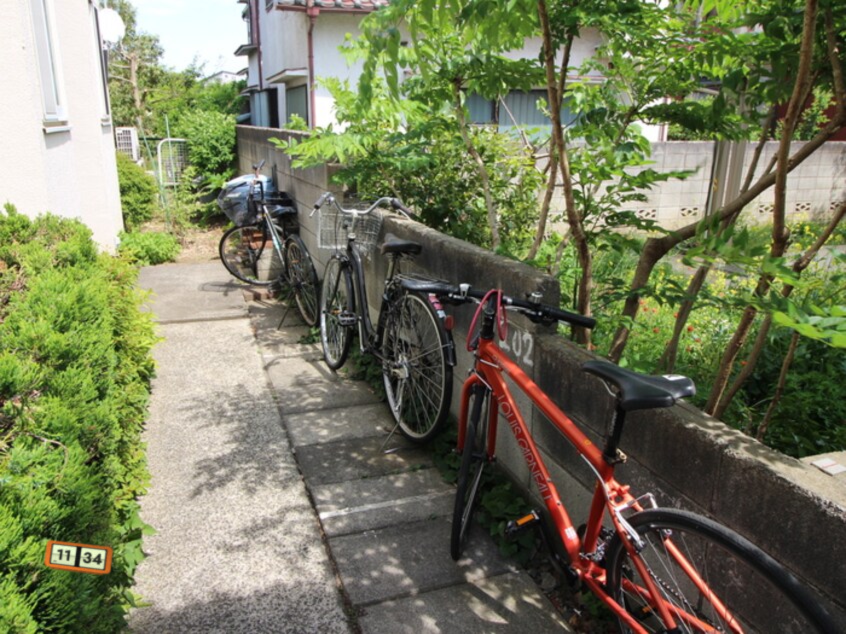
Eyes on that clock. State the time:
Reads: 11:34
